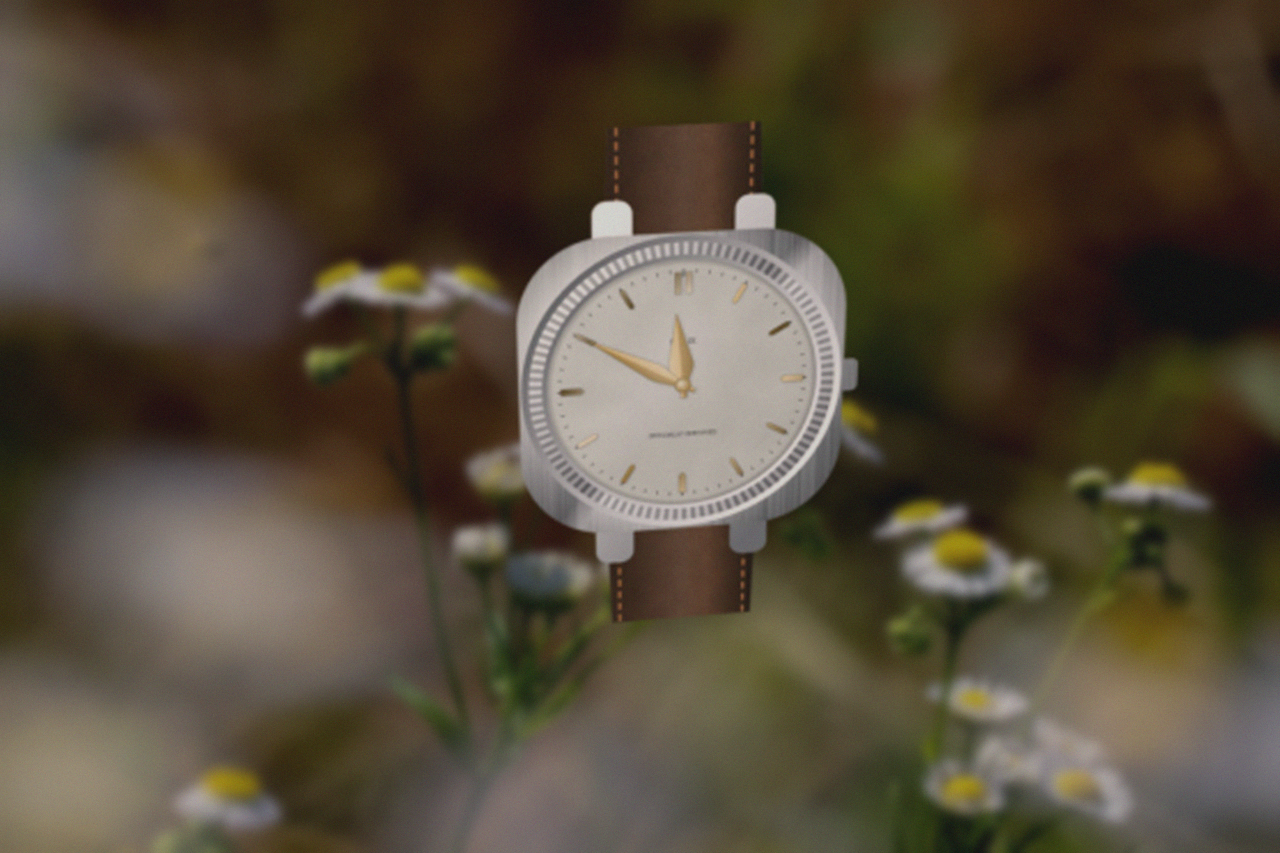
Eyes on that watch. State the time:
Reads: 11:50
